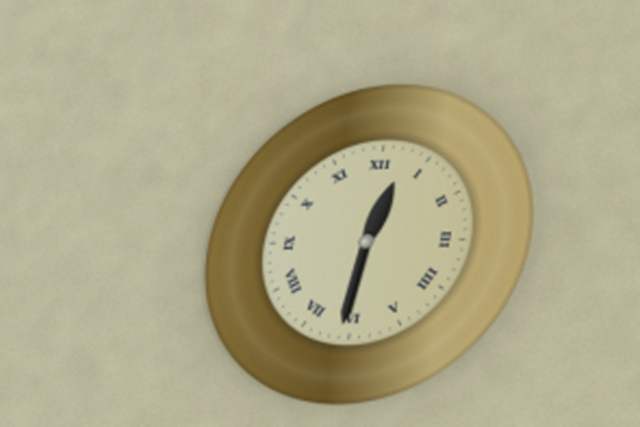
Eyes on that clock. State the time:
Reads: 12:31
